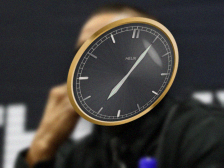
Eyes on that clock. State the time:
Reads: 7:05
